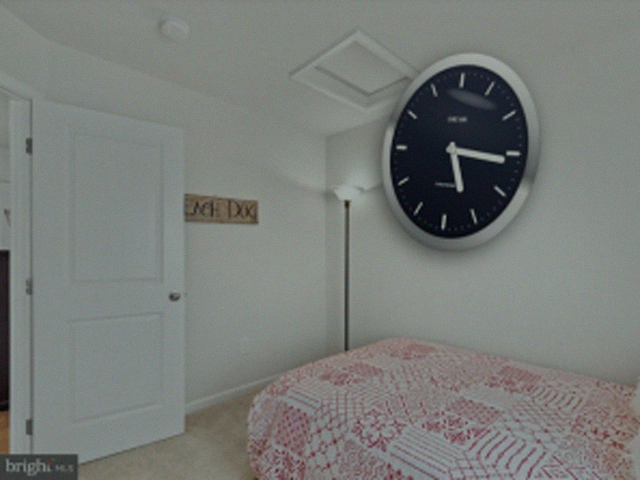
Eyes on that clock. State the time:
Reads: 5:16
